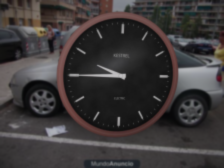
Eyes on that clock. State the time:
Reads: 9:45
